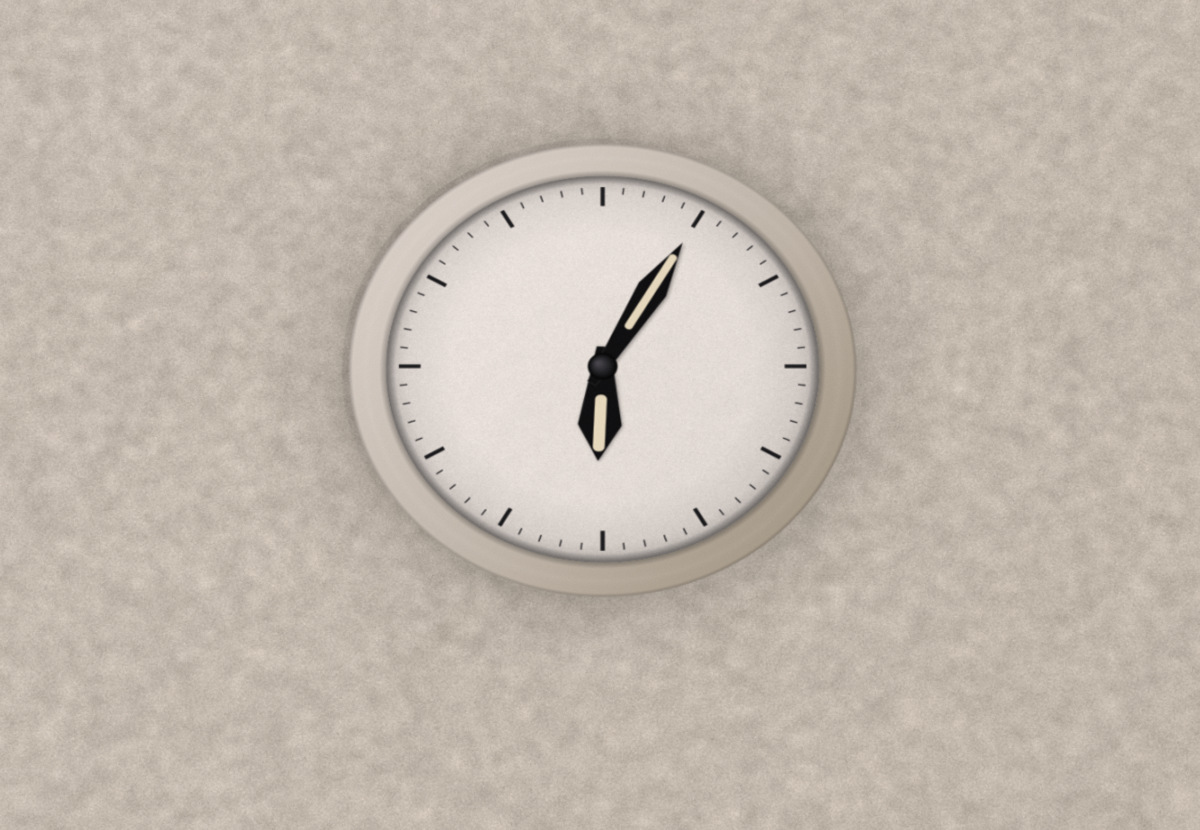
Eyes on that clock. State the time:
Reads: 6:05
